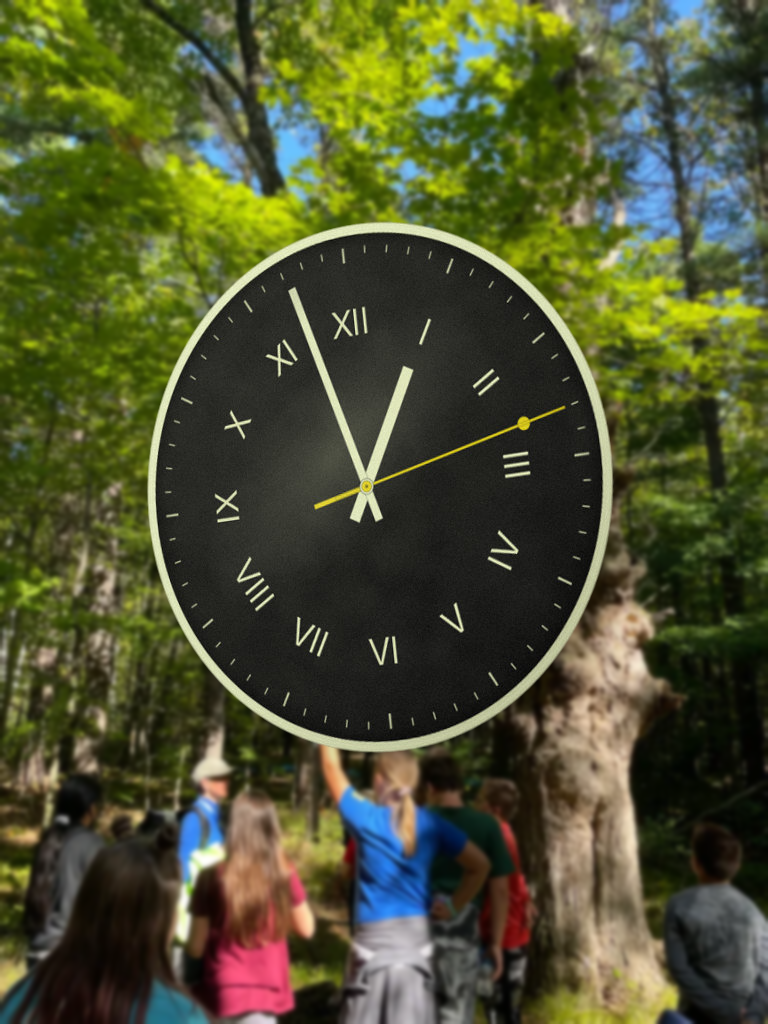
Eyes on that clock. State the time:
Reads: 12:57:13
